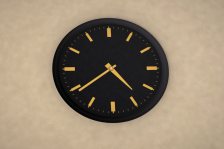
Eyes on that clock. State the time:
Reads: 4:39
